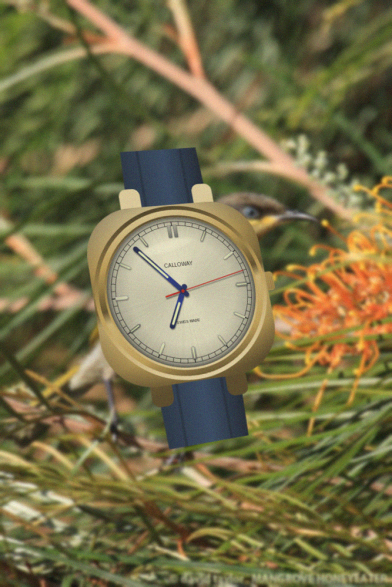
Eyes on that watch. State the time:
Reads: 6:53:13
